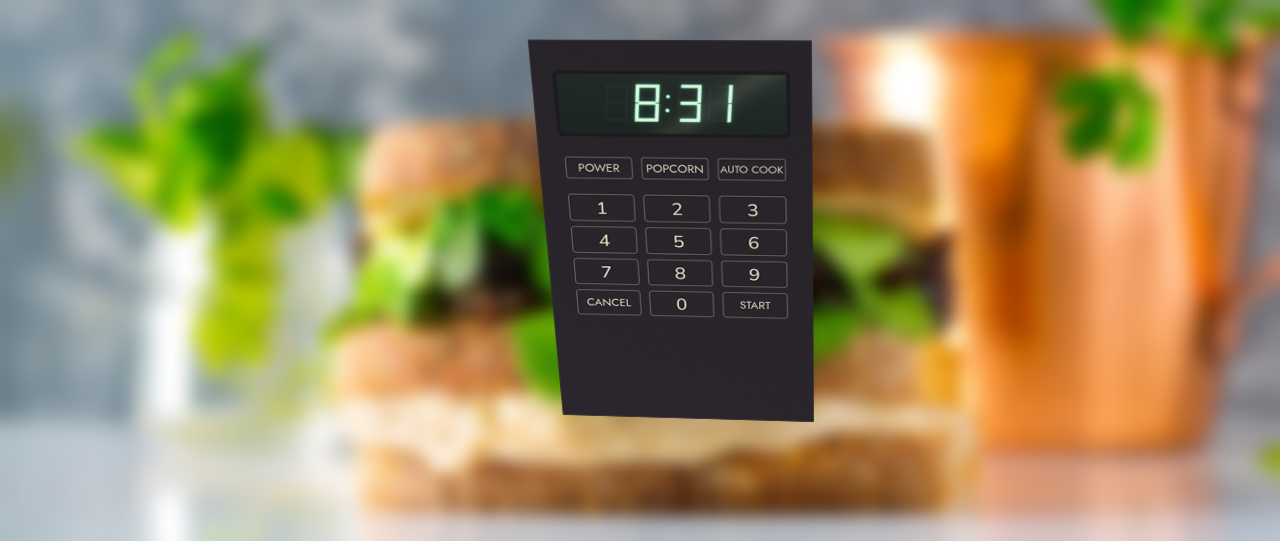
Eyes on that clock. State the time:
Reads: 8:31
